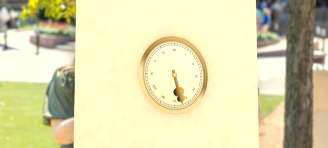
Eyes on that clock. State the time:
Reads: 5:27
